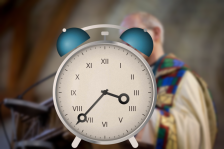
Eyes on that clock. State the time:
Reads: 3:37
